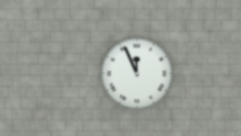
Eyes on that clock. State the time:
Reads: 11:56
